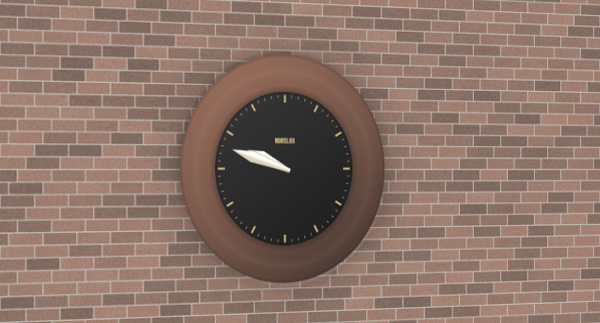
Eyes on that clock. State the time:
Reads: 9:48
